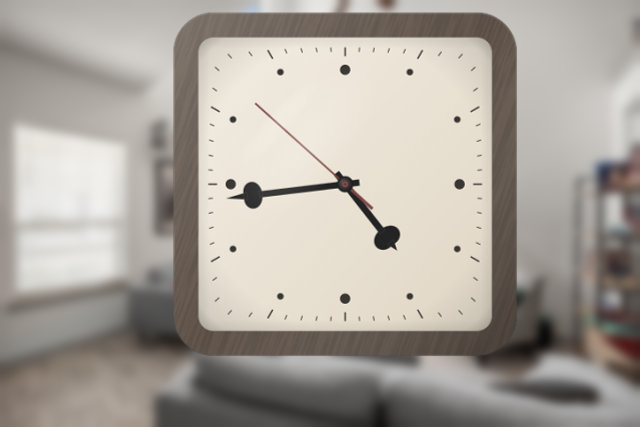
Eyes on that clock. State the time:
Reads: 4:43:52
